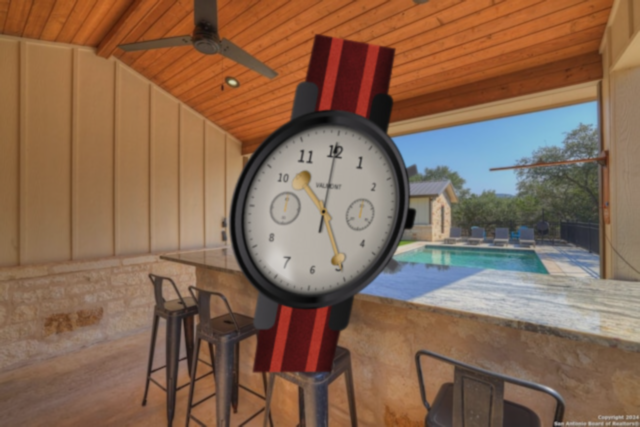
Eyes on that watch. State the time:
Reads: 10:25
